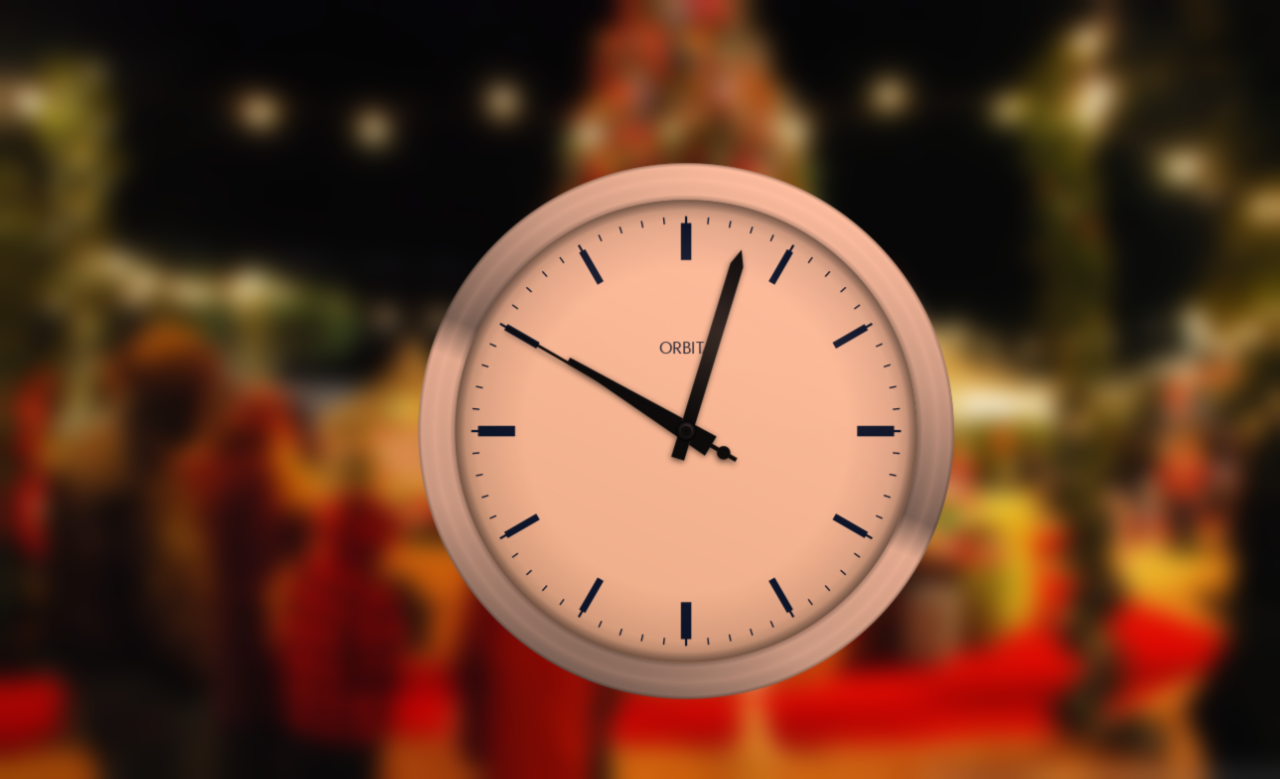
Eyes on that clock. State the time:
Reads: 10:02:50
